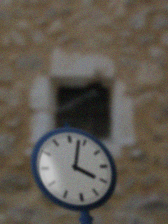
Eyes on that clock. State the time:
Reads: 4:03
